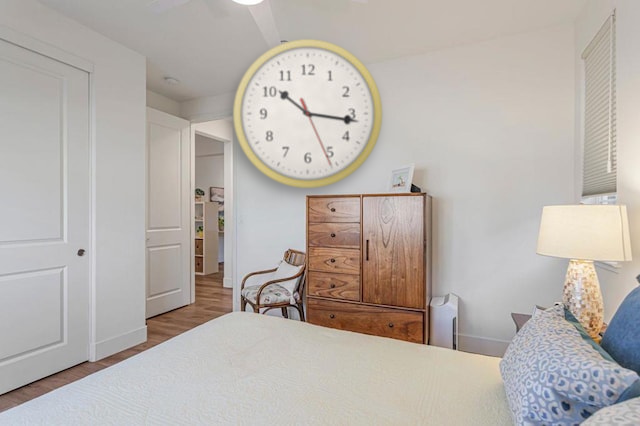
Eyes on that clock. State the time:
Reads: 10:16:26
